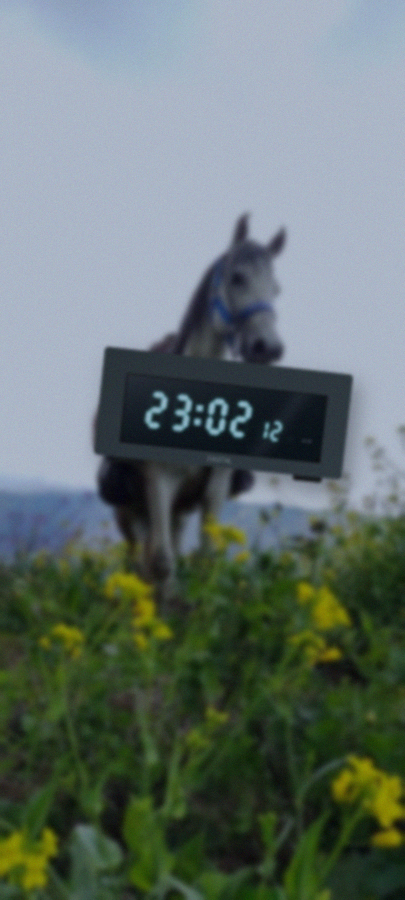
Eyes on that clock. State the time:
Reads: 23:02:12
